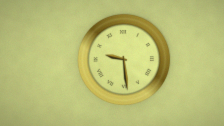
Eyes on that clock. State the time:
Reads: 9:29
